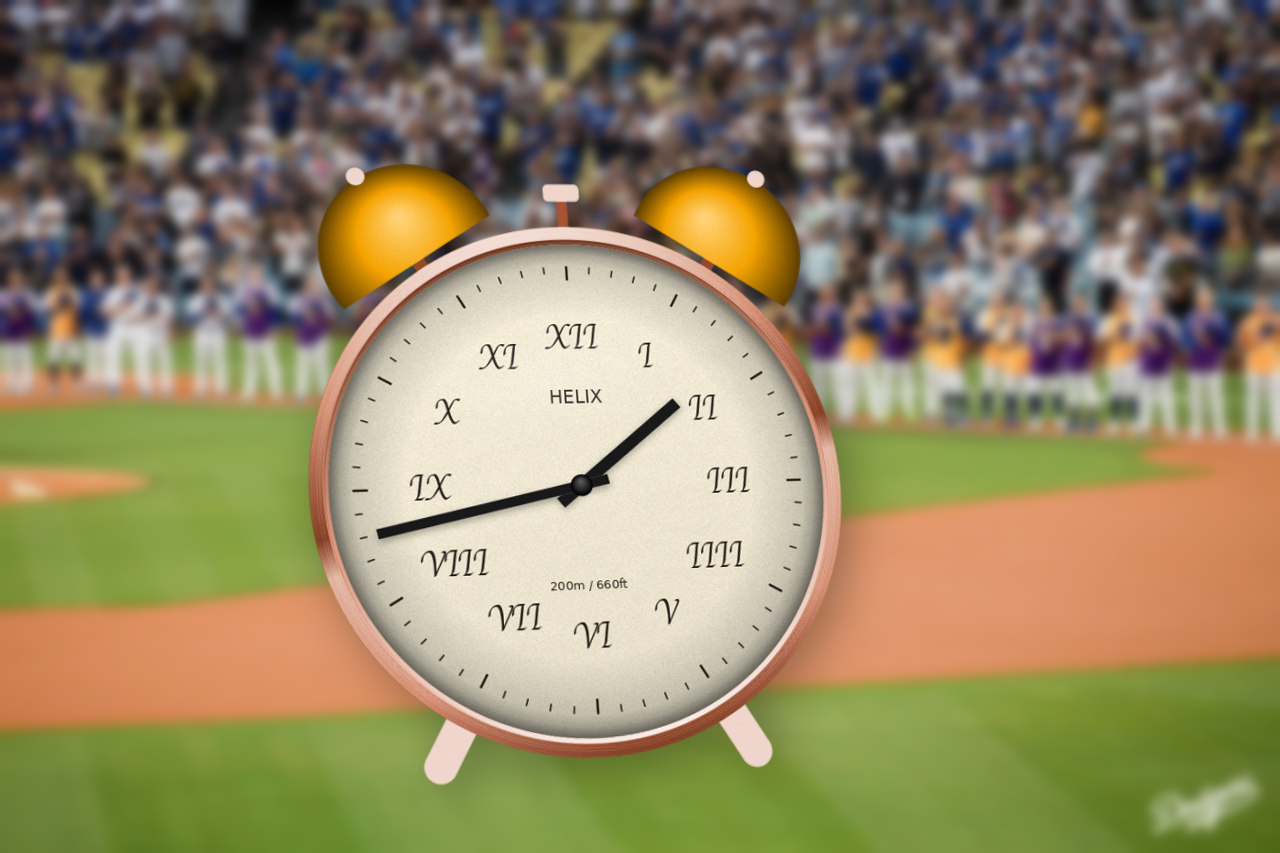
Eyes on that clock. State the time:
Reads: 1:43
